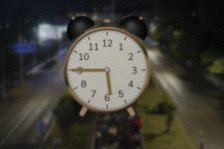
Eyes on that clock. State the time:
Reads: 5:45
